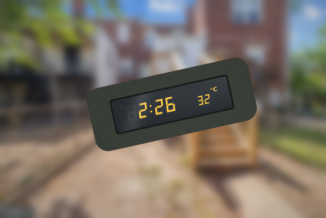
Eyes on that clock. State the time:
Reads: 2:26
